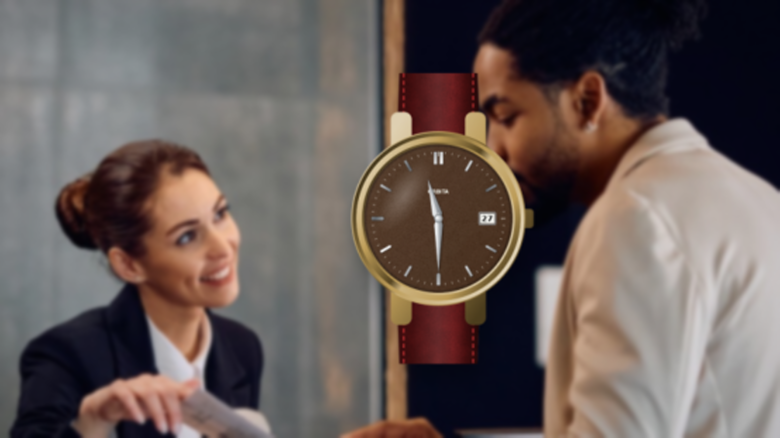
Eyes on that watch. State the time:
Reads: 11:30
